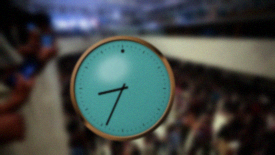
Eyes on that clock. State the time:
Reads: 8:34
